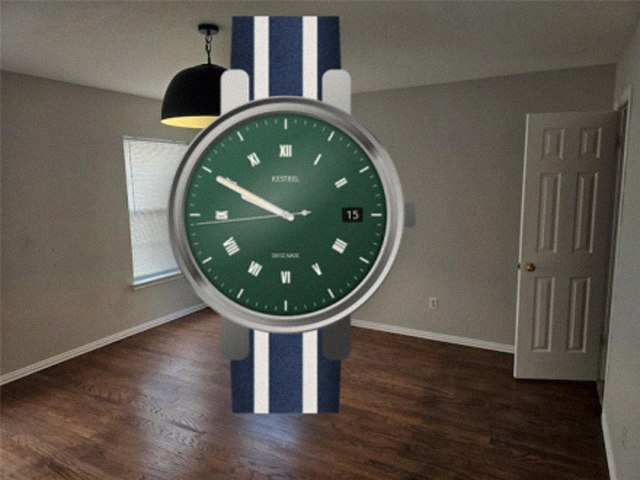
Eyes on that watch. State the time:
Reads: 9:49:44
